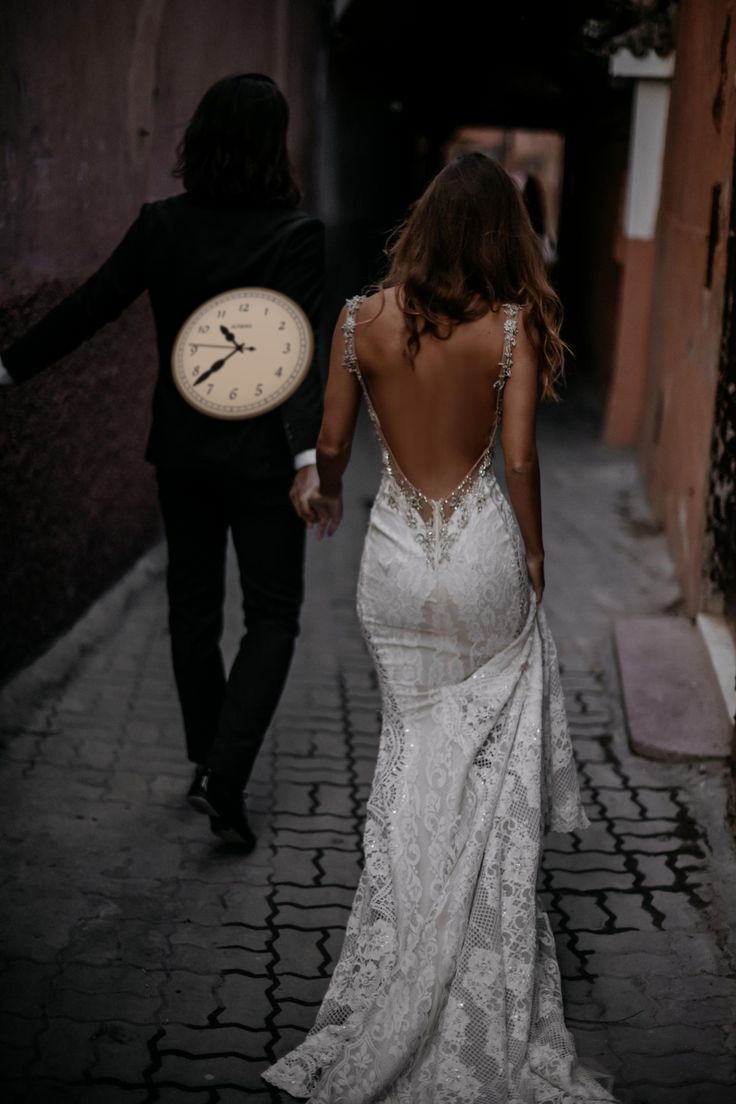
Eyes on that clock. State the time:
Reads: 10:37:46
